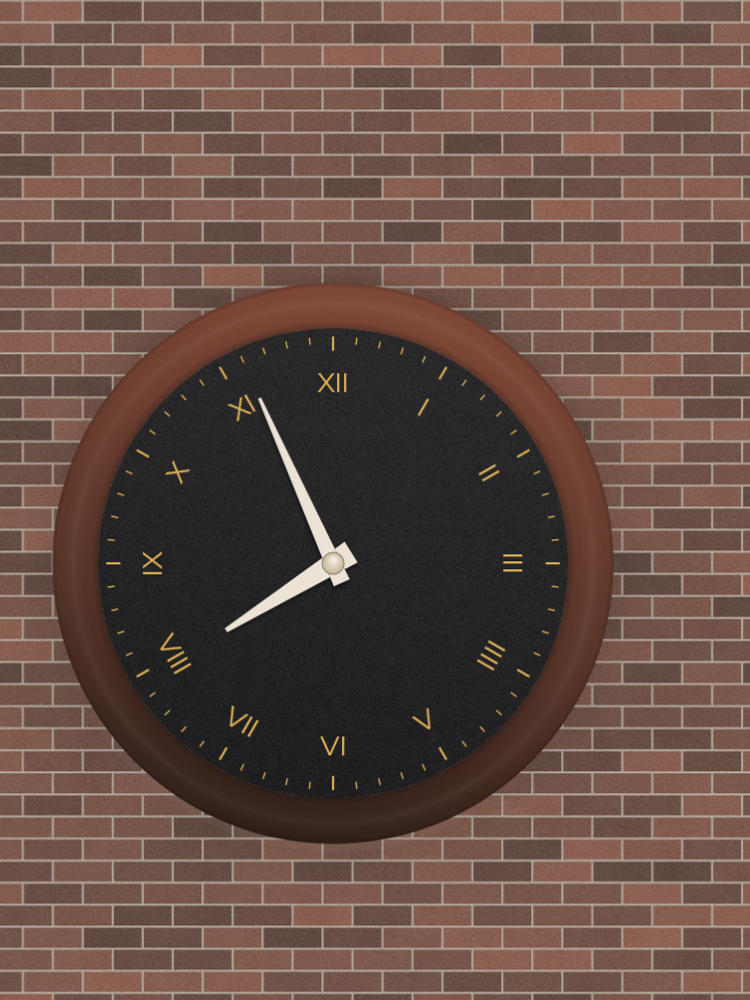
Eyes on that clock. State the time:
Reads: 7:56
